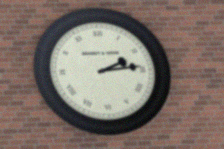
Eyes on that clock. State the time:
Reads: 2:14
